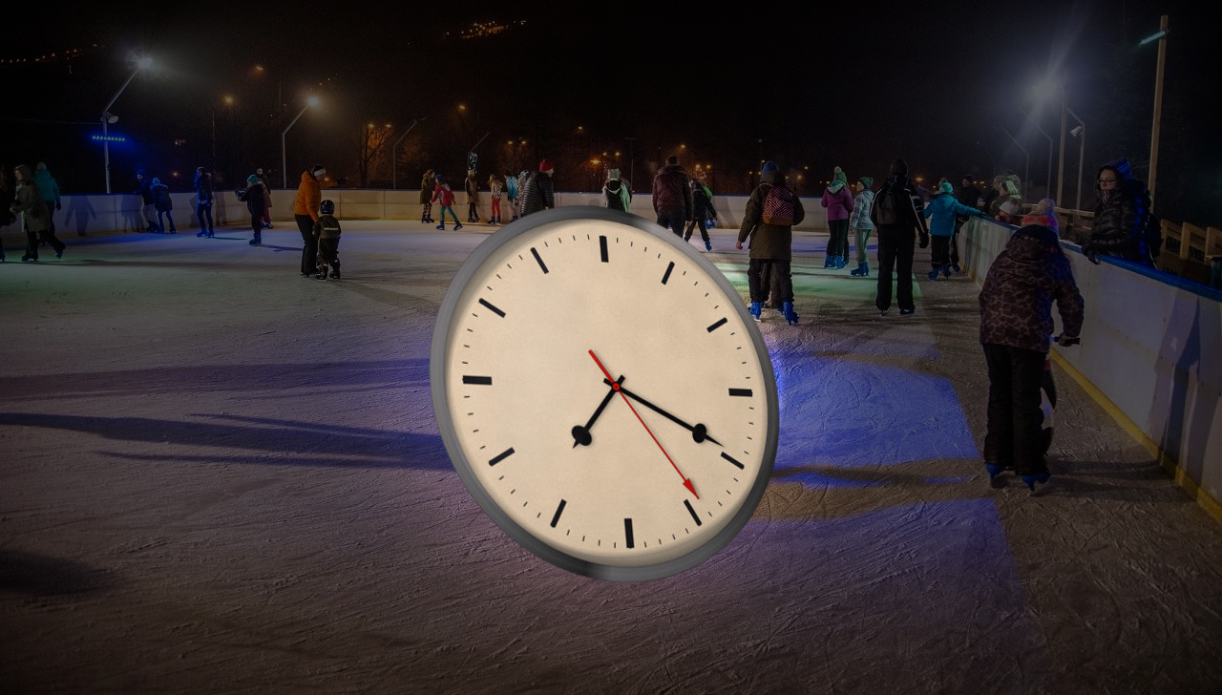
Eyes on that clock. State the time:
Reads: 7:19:24
